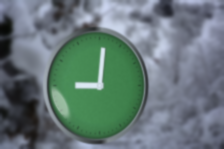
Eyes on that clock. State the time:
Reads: 9:01
